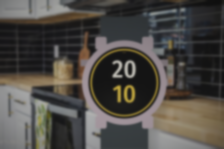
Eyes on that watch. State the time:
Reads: 20:10
